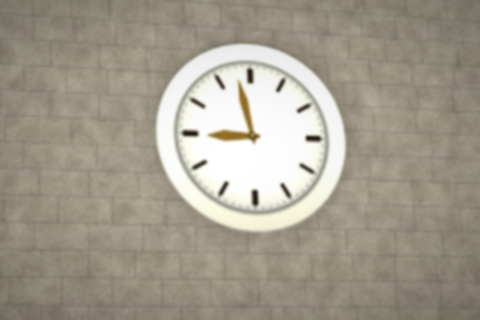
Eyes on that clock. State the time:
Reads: 8:58
